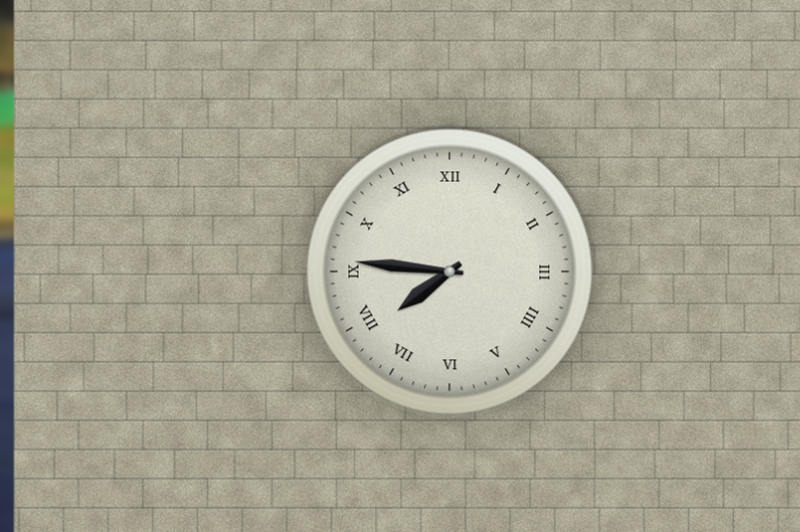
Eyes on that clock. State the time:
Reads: 7:46
